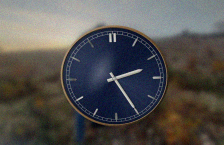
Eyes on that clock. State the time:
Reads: 2:25
